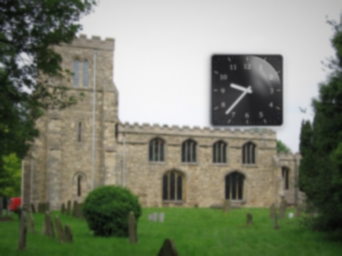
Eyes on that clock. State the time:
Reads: 9:37
